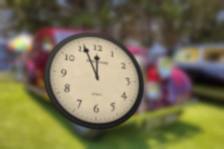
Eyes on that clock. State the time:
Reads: 11:56
